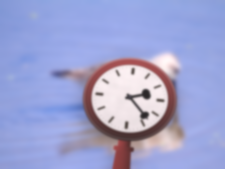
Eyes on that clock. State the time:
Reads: 2:23
